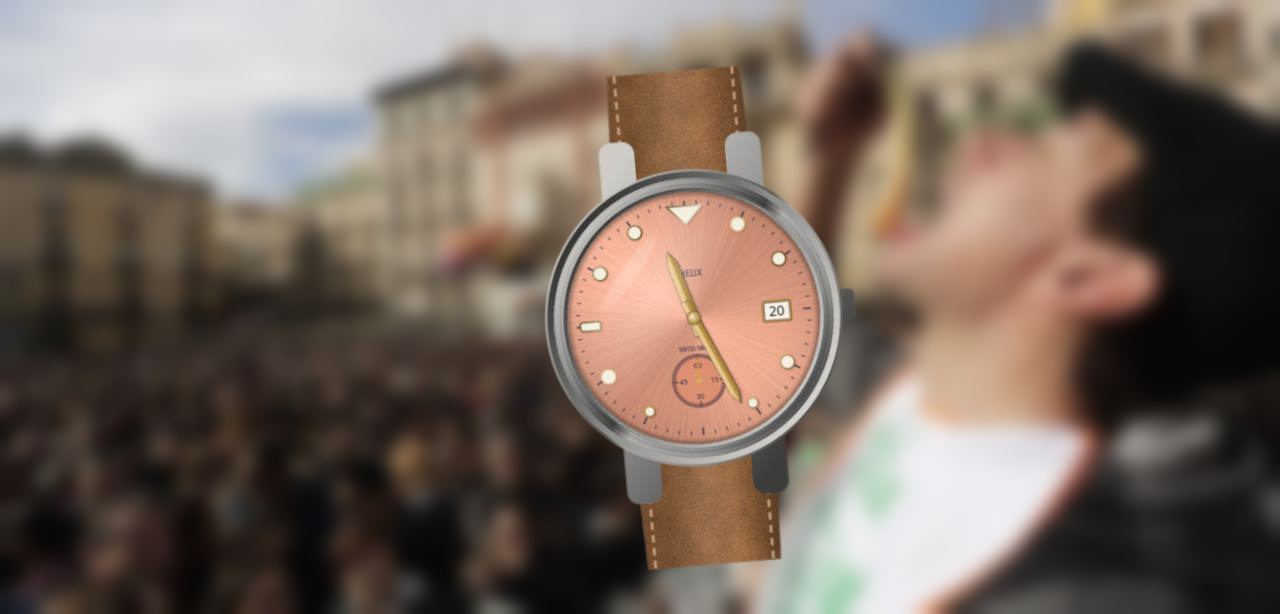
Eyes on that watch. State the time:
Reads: 11:26
